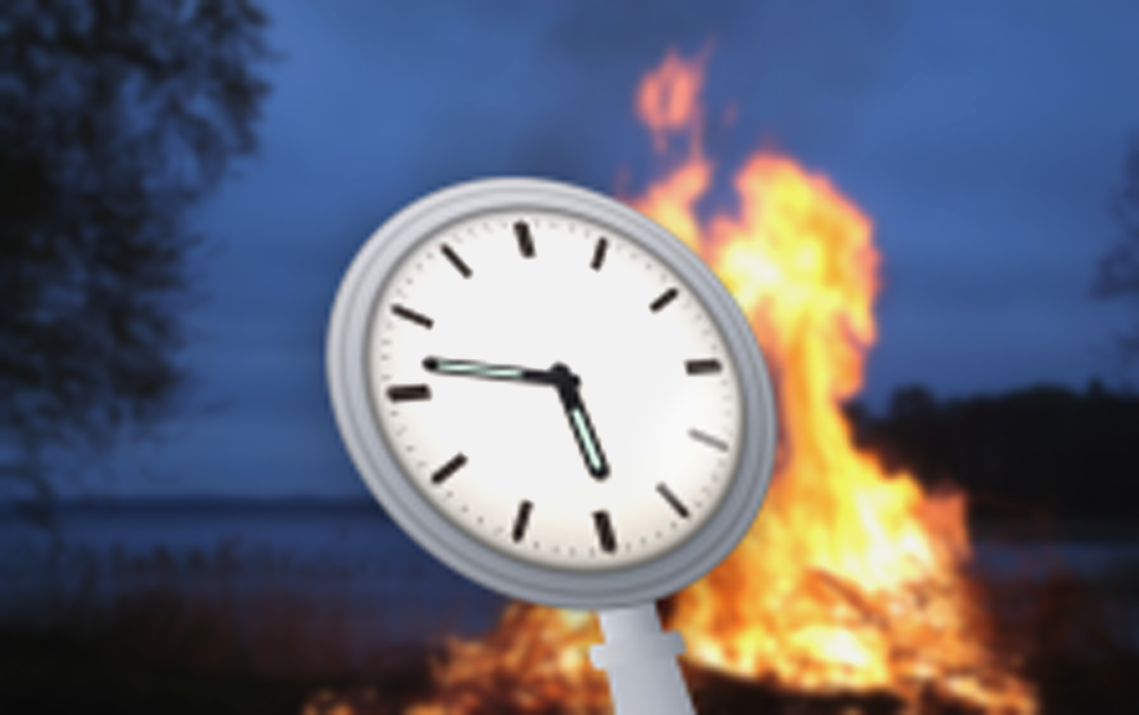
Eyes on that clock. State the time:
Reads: 5:47
